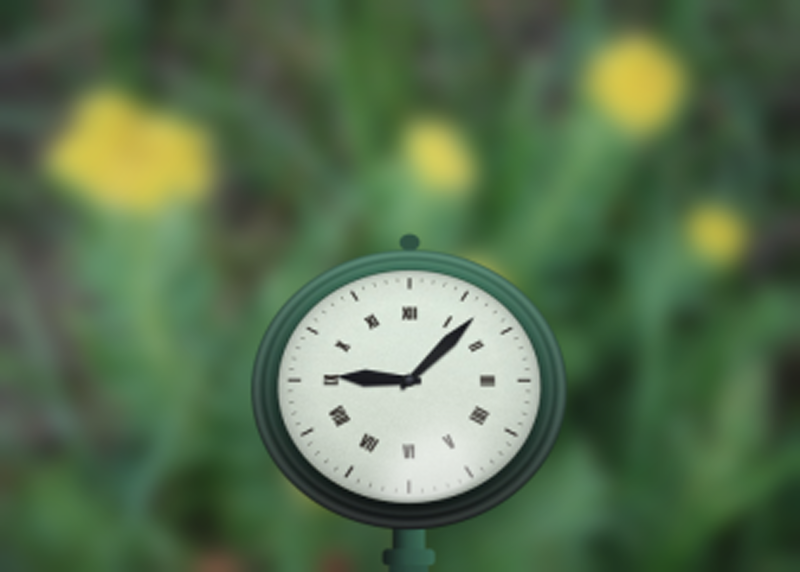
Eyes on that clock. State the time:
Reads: 9:07
